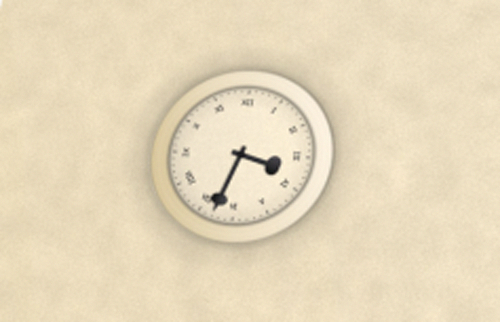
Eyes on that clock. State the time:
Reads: 3:33
